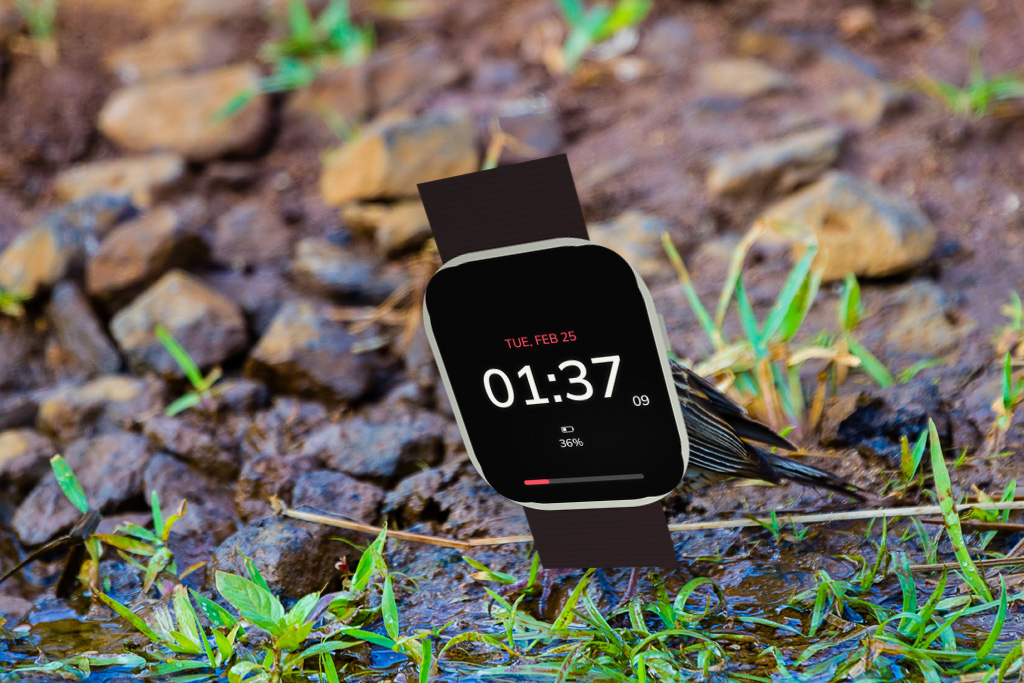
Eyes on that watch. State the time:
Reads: 1:37:09
